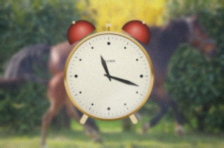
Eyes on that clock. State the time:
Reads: 11:18
